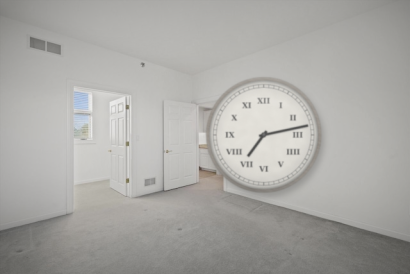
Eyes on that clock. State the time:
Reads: 7:13
